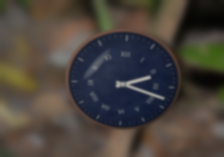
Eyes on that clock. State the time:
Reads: 2:18
